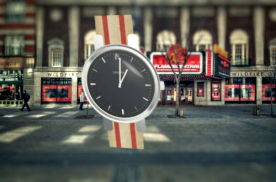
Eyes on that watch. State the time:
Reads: 1:01
